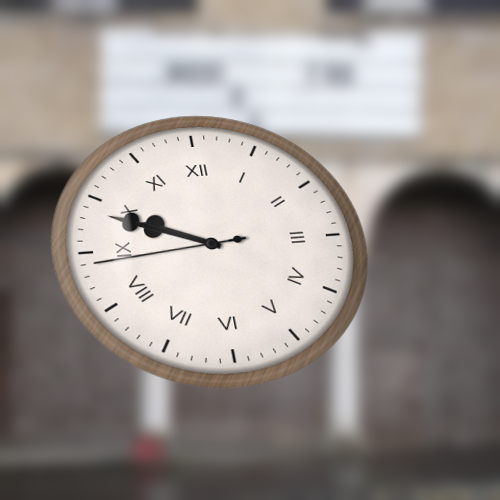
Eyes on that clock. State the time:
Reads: 9:48:44
